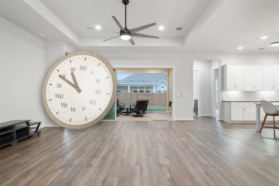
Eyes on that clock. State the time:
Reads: 10:49
